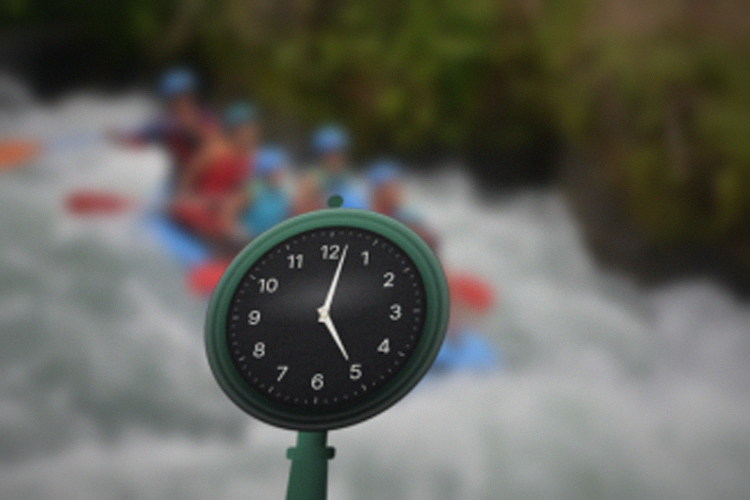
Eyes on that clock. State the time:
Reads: 5:02
